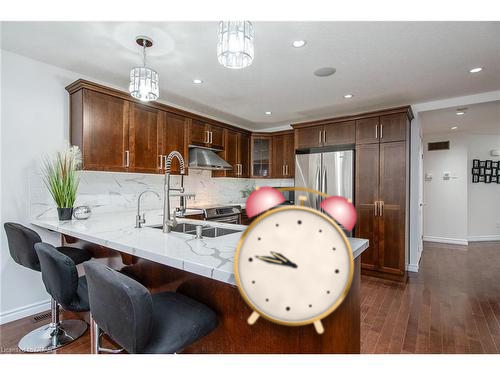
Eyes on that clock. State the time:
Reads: 9:46
